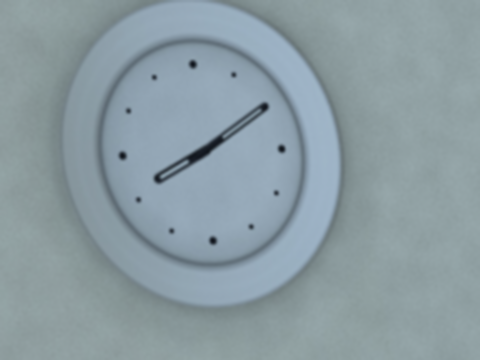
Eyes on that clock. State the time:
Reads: 8:10
